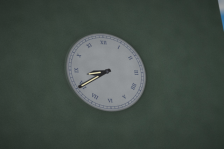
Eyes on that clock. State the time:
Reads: 8:40
